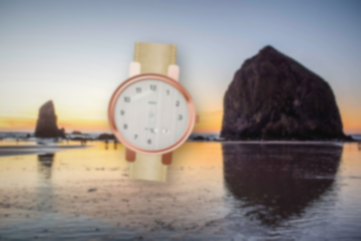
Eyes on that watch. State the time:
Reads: 5:31
